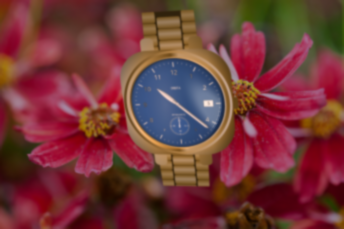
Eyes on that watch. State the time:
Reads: 10:22
